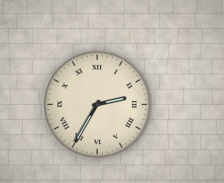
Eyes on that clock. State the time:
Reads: 2:35
